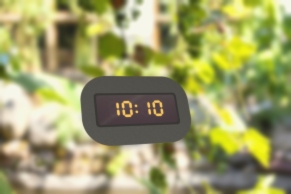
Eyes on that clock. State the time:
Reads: 10:10
